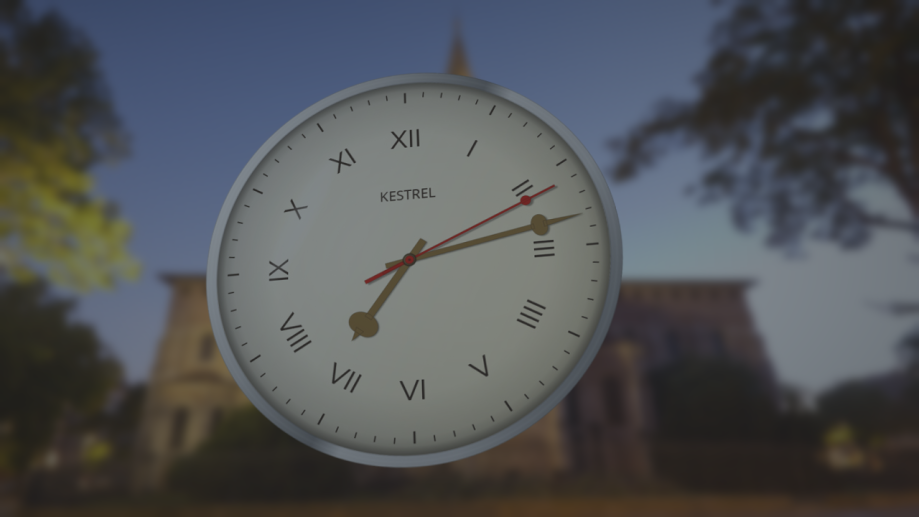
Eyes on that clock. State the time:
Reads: 7:13:11
